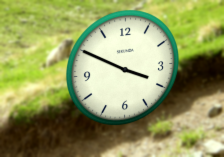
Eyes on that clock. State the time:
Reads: 3:50
